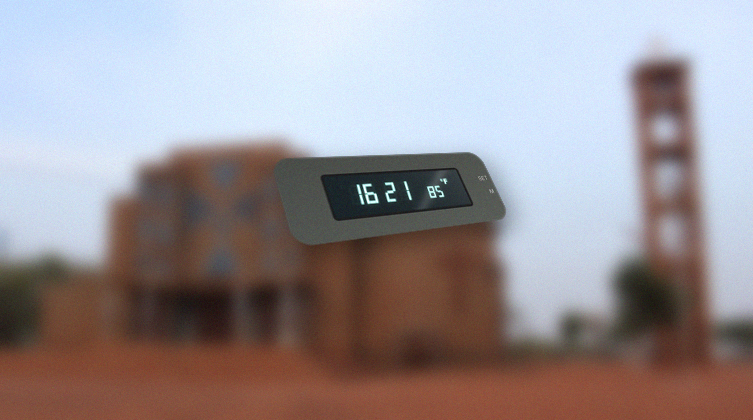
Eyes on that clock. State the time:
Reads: 16:21
